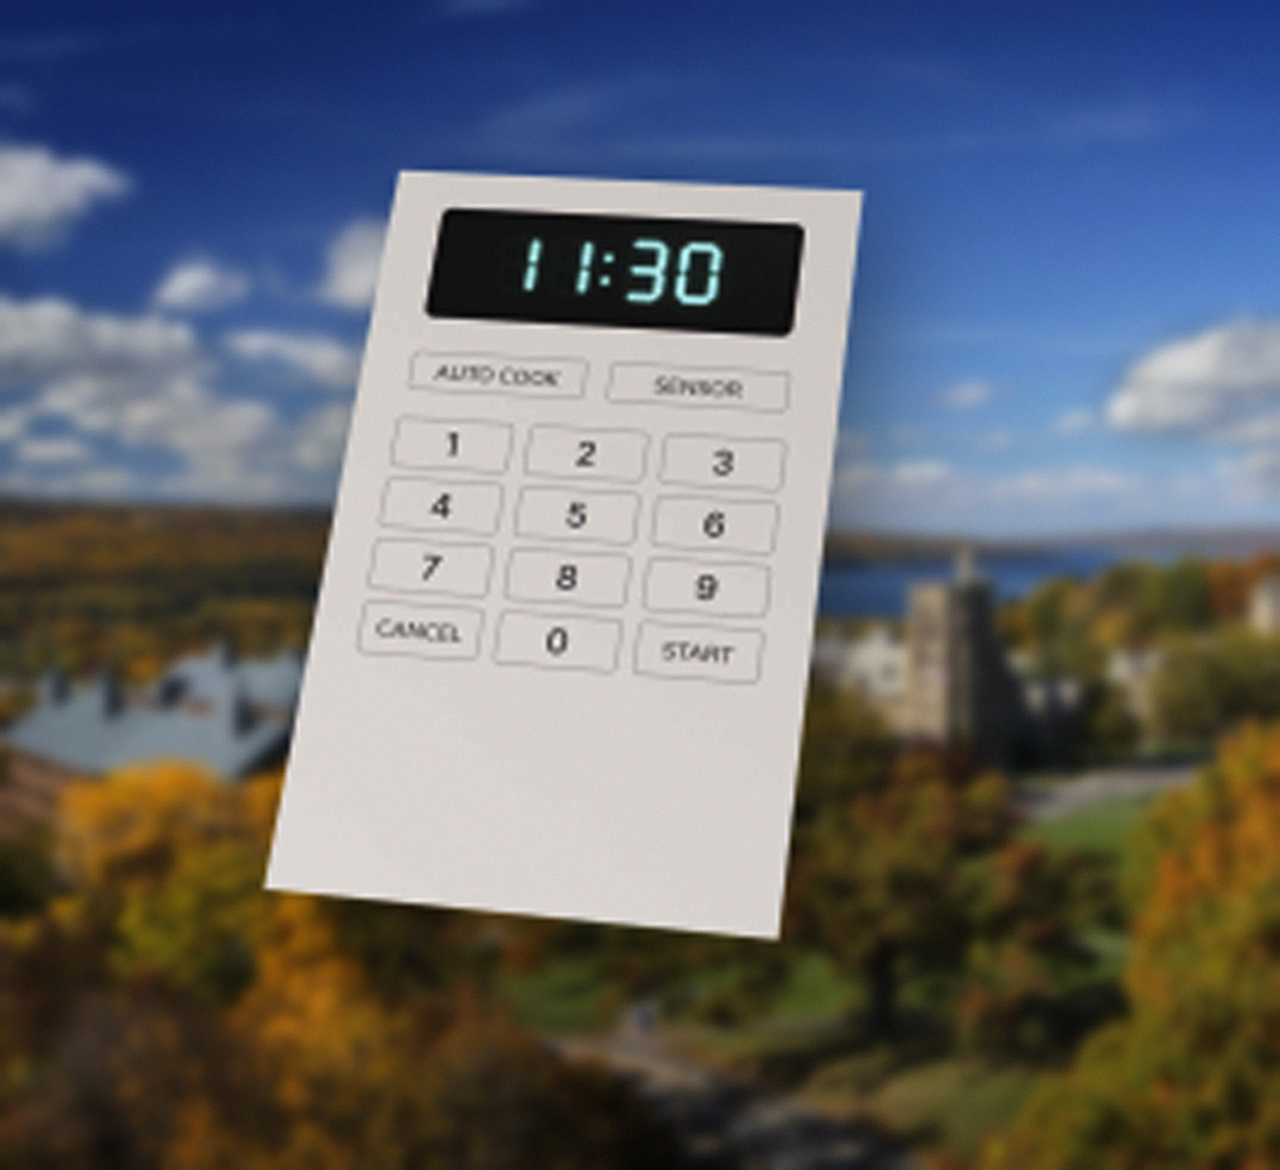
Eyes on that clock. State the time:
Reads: 11:30
